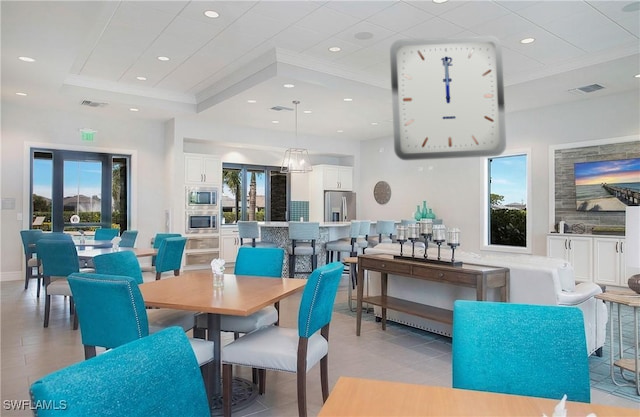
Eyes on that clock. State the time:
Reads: 12:00
